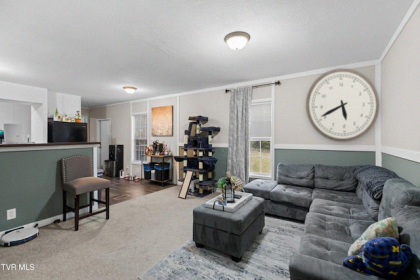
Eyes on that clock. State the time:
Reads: 5:41
